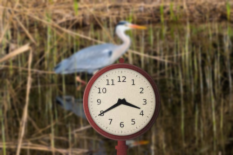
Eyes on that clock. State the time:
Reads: 3:40
